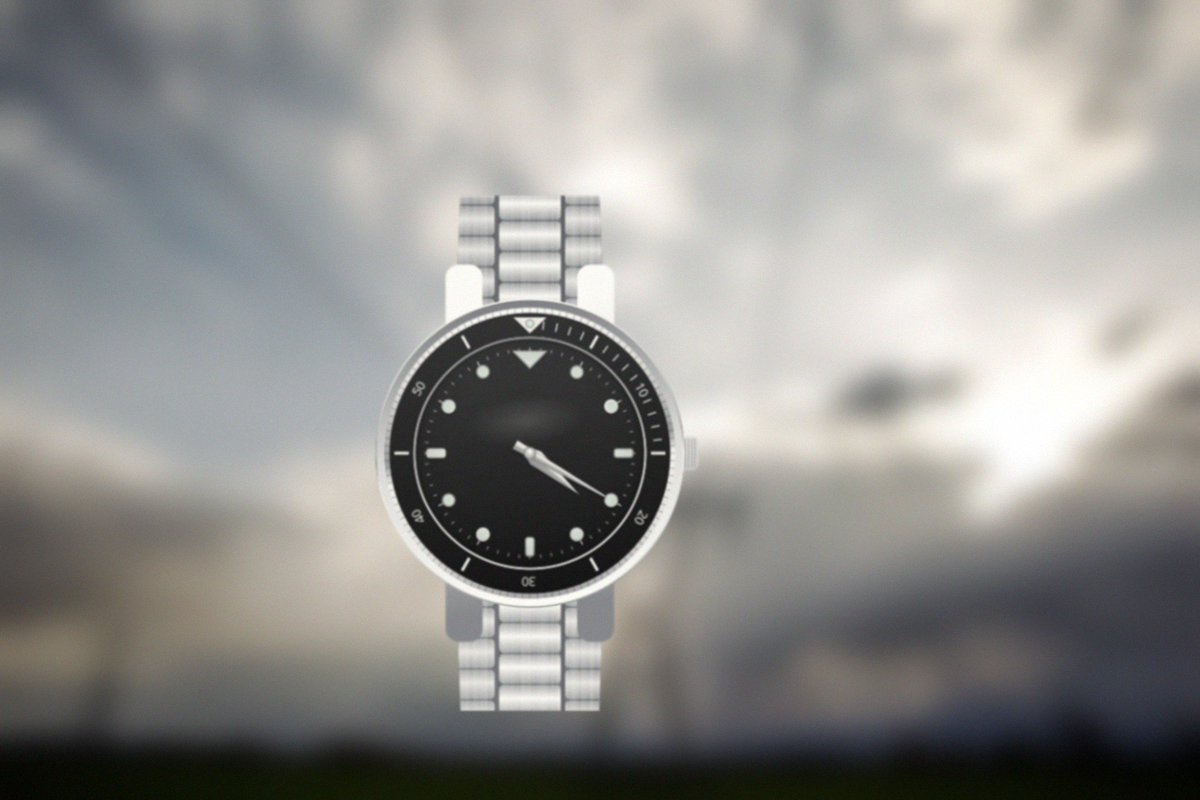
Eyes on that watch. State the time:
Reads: 4:20
